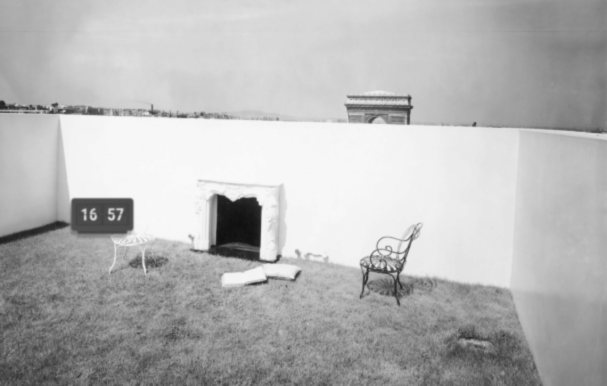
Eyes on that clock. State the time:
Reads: 16:57
